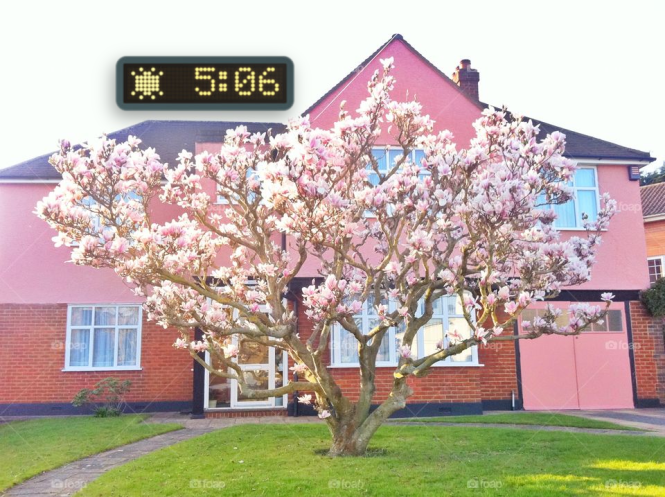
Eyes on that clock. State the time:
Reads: 5:06
